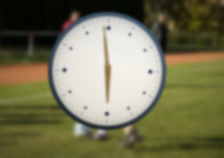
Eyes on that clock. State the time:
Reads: 5:59
